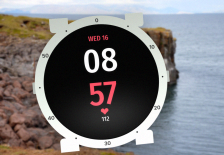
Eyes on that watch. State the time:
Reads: 8:57
